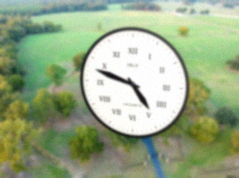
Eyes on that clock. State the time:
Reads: 4:48
